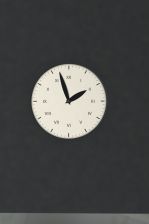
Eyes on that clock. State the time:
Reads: 1:57
